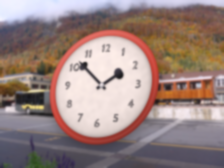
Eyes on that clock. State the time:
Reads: 1:52
